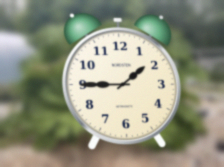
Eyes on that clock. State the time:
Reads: 1:45
